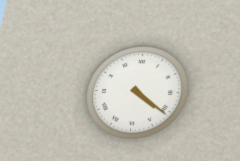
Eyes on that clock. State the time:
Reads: 4:21
